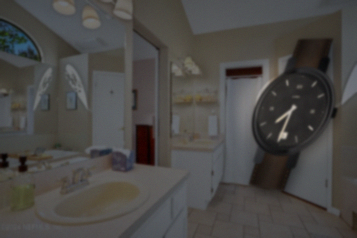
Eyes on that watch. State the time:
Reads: 7:31
